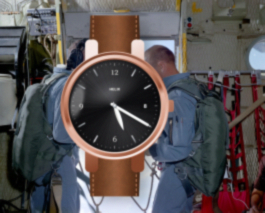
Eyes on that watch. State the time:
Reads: 5:20
